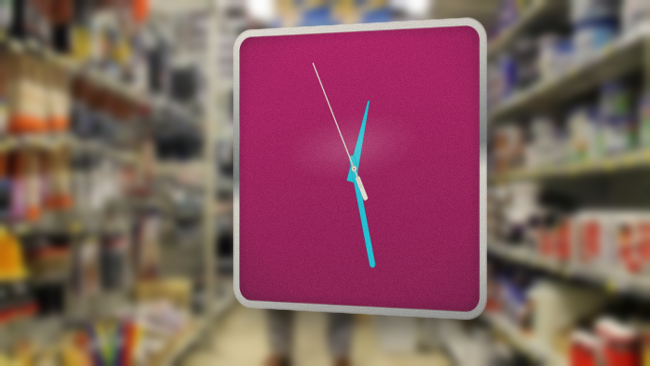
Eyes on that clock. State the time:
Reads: 12:27:56
